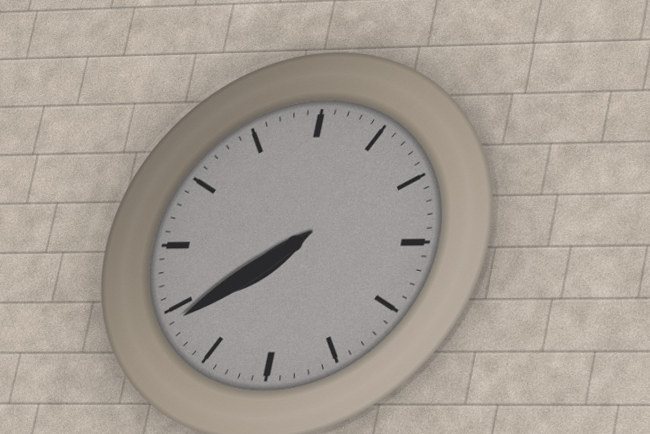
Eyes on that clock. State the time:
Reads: 7:39
